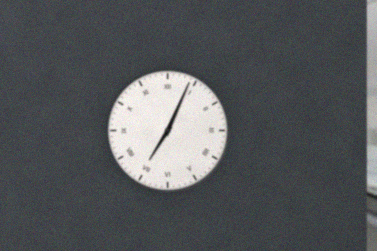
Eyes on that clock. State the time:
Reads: 7:04
